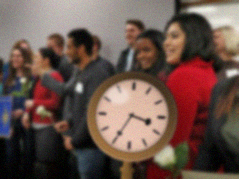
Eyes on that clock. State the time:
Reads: 3:35
